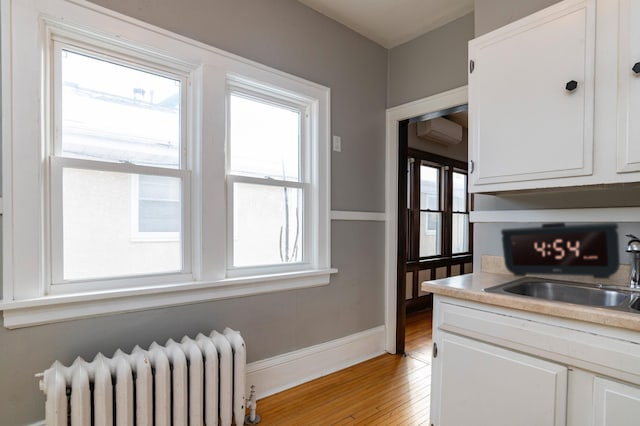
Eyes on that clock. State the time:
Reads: 4:54
